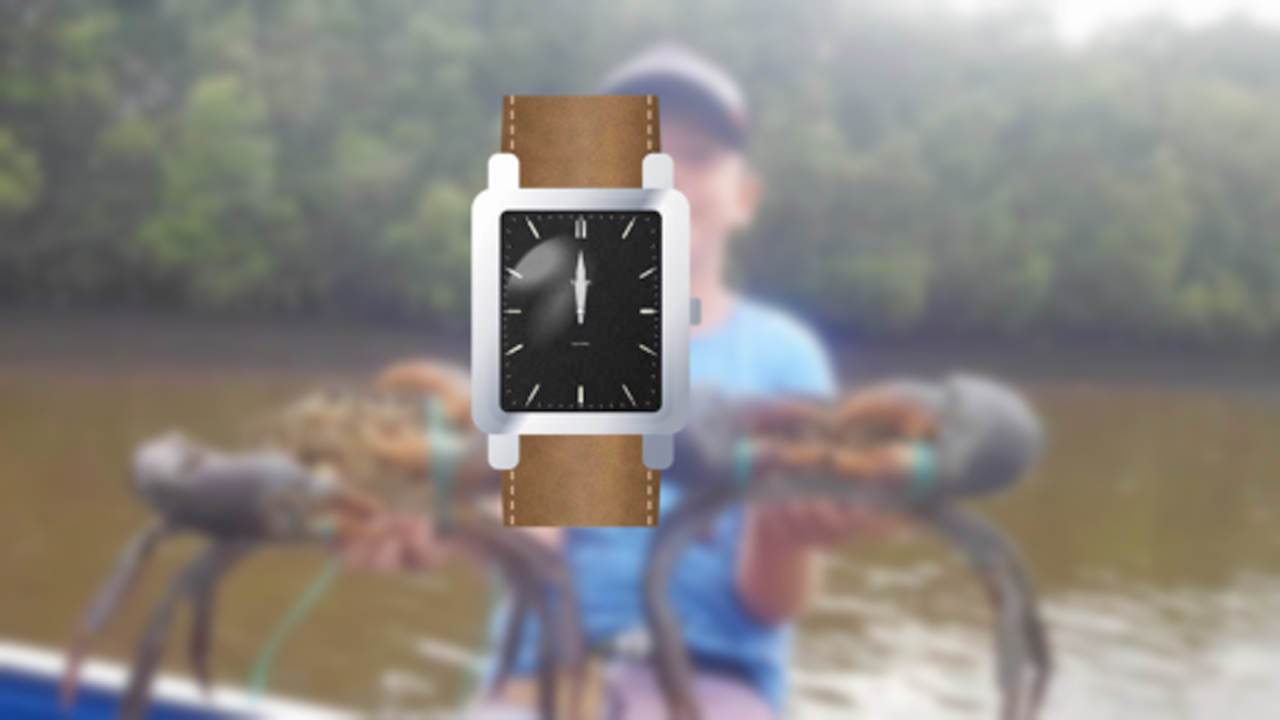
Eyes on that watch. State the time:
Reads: 12:00
